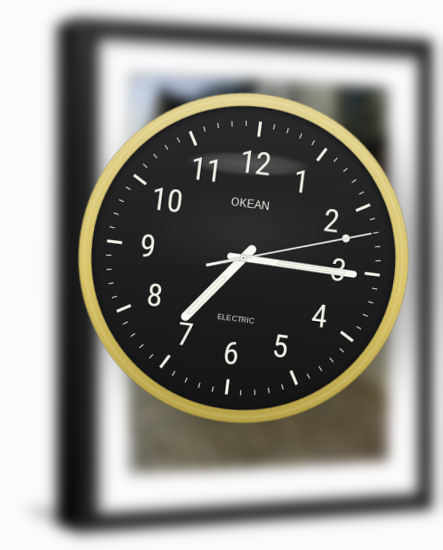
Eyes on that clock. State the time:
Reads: 7:15:12
